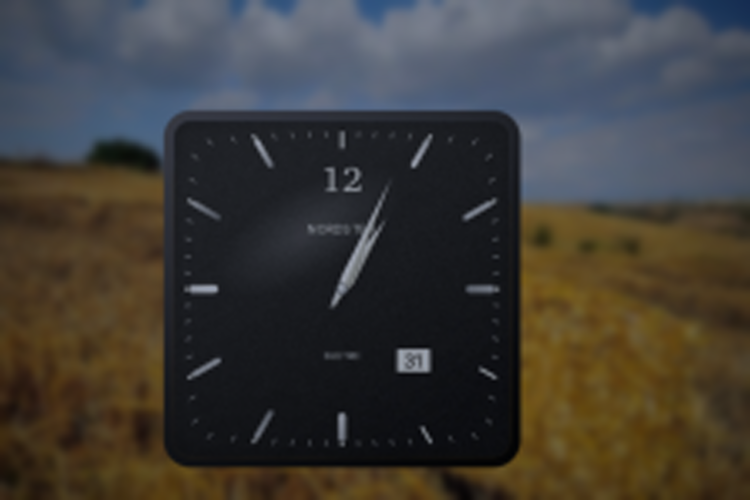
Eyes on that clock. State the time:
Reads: 1:04
